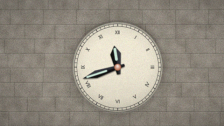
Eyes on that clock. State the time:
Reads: 11:42
